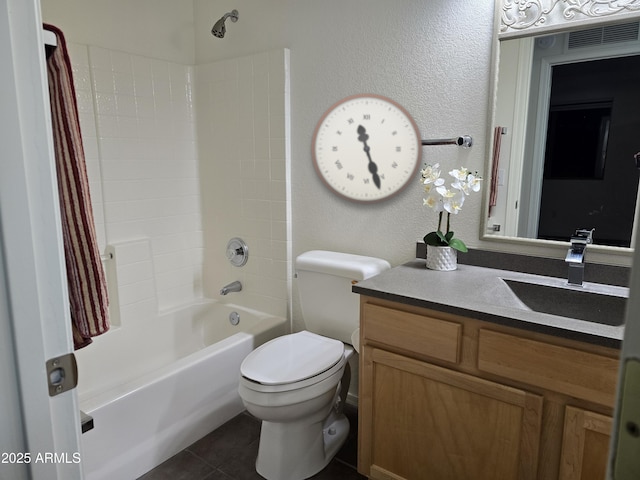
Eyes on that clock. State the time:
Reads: 11:27
